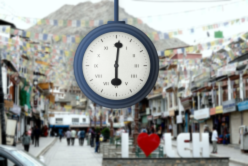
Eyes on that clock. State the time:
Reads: 6:01
